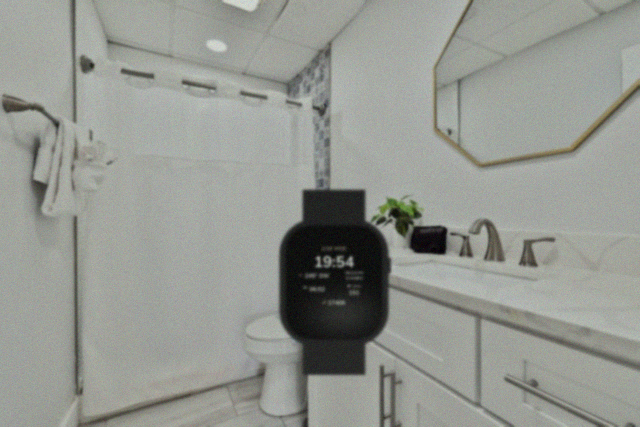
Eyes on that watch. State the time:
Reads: 19:54
